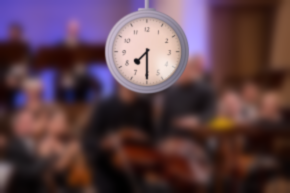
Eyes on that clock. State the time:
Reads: 7:30
